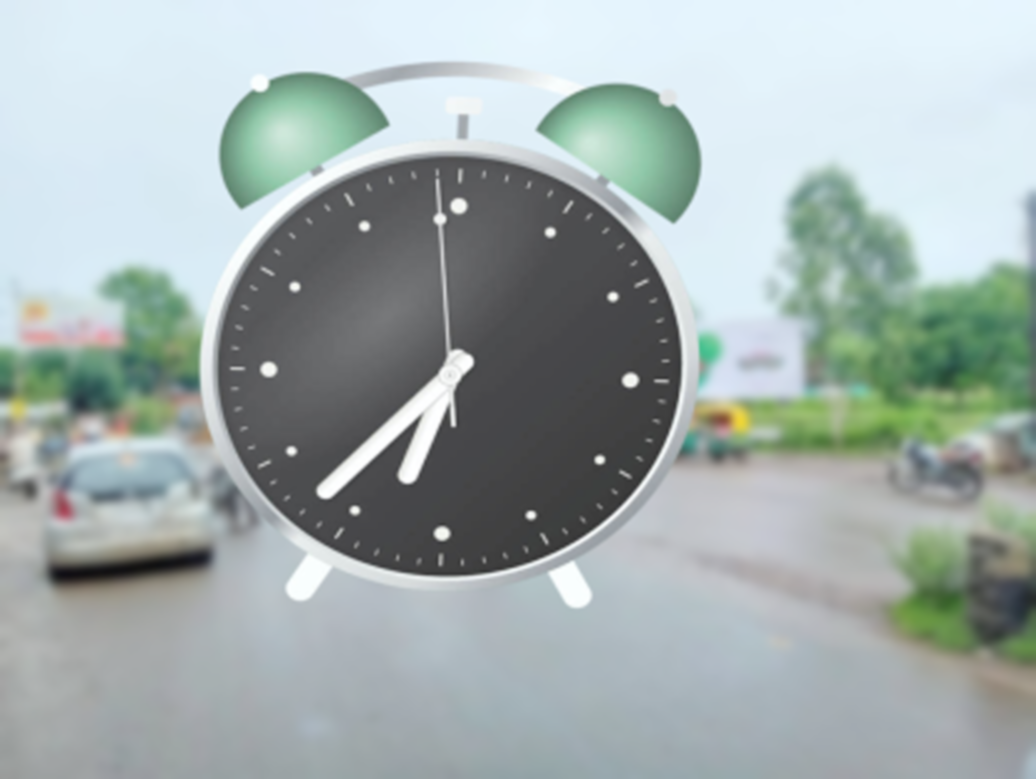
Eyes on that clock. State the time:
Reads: 6:36:59
